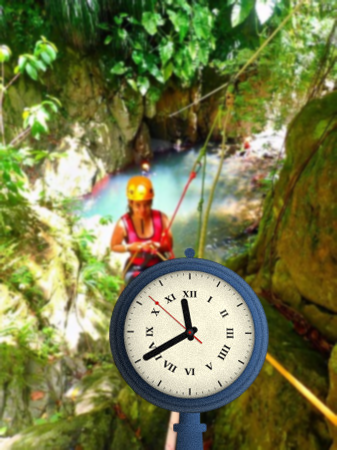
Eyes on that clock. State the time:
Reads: 11:39:52
